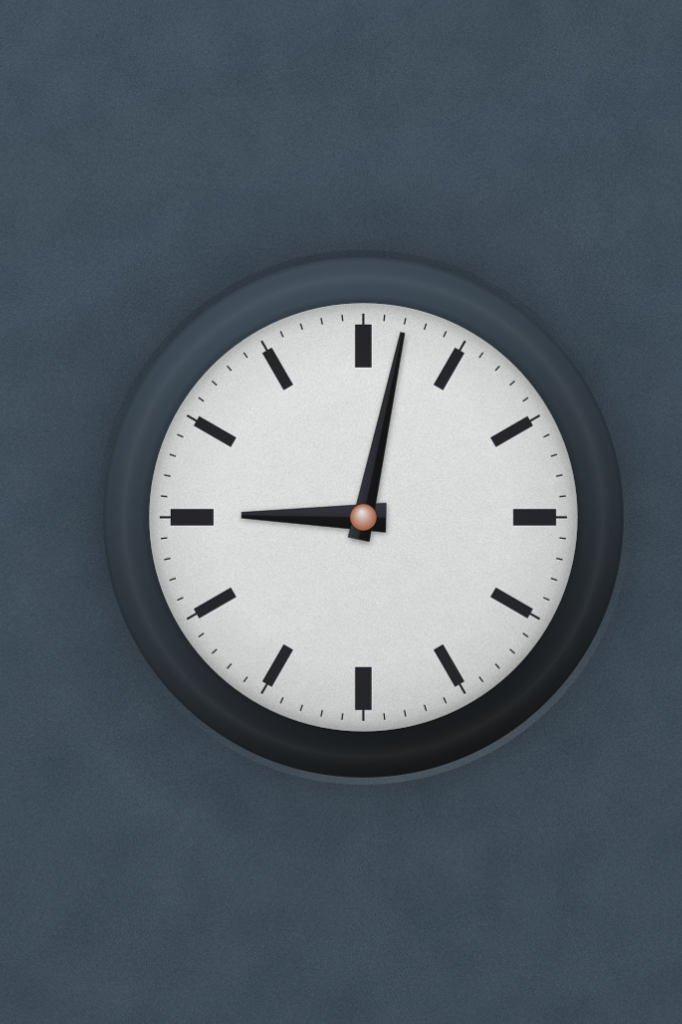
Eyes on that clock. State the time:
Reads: 9:02
